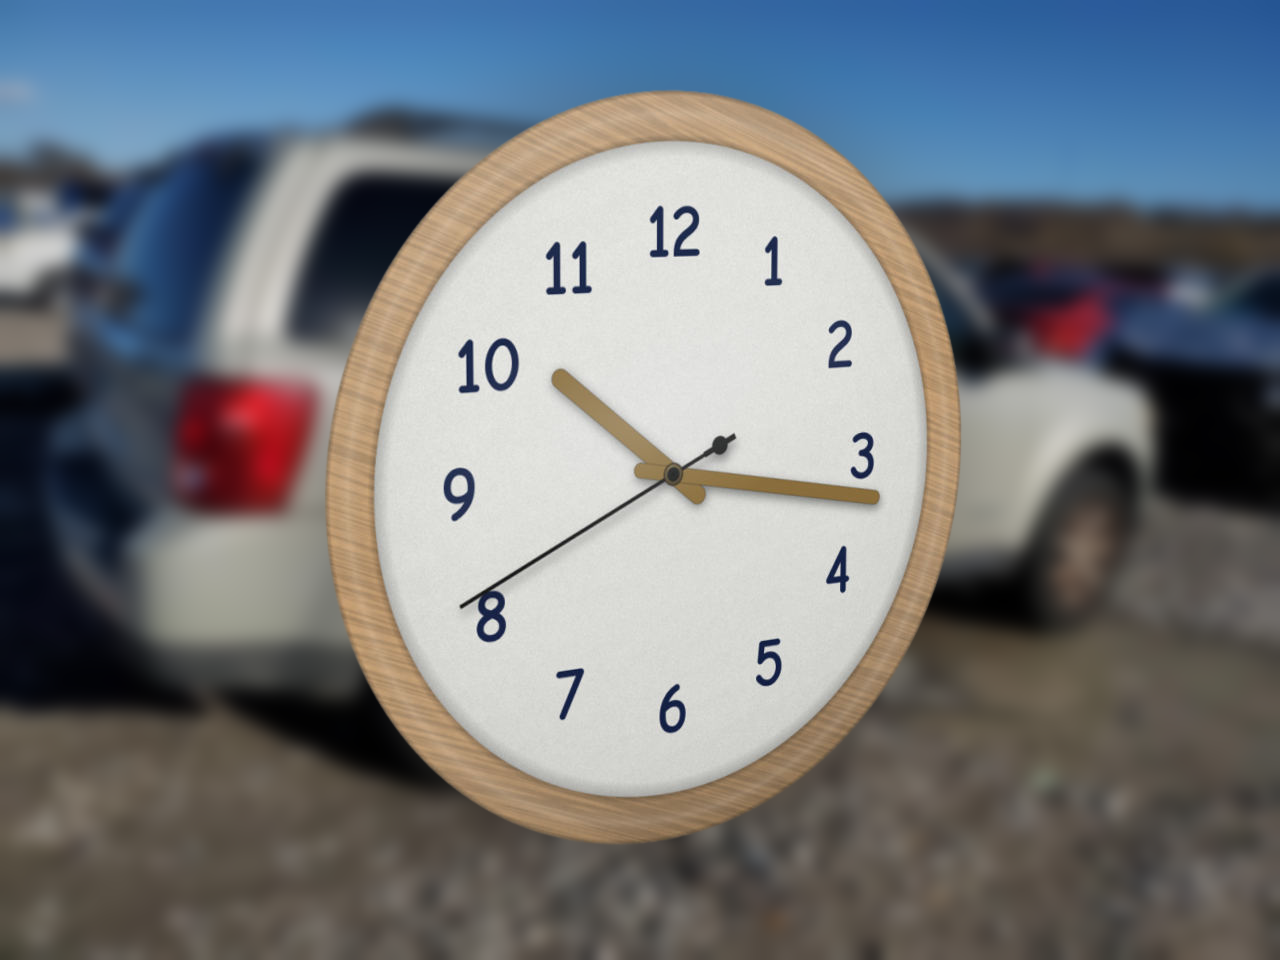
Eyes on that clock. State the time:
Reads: 10:16:41
